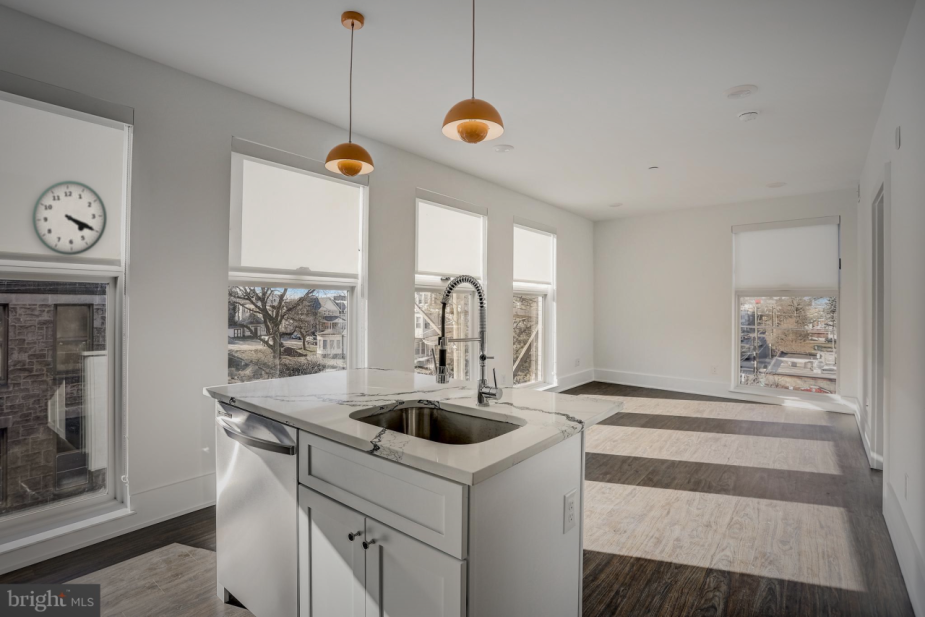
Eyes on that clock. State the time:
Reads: 4:20
